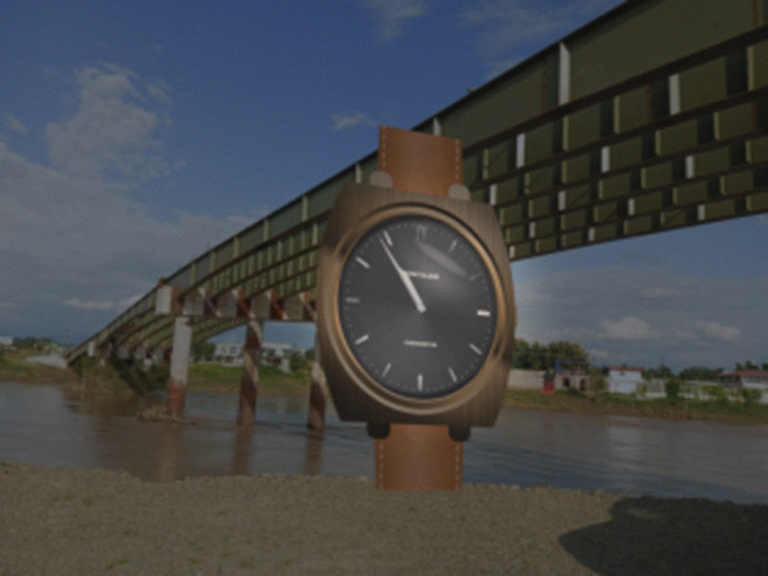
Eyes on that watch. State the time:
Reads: 10:54
